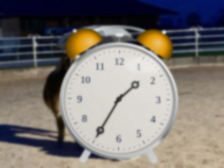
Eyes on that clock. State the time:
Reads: 1:35
